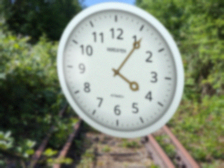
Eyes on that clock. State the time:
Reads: 4:06
